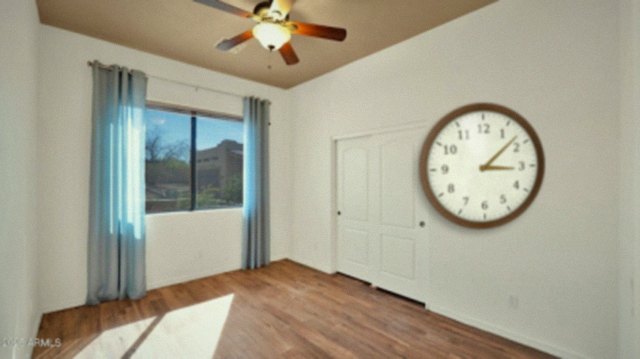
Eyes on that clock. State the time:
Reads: 3:08
